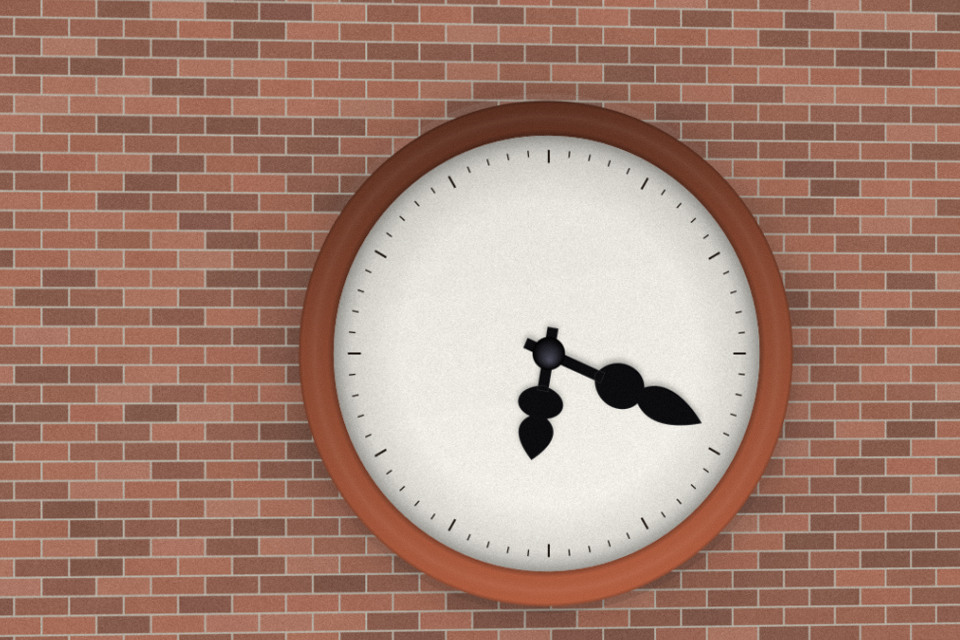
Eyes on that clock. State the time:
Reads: 6:19
